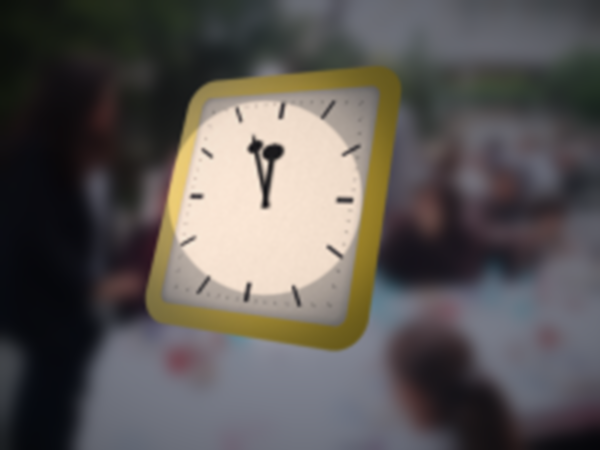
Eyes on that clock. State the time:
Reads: 11:56
